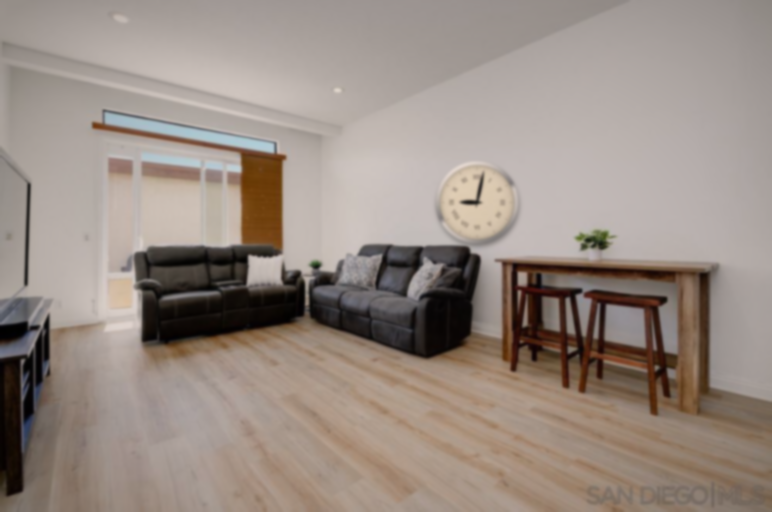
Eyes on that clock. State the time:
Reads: 9:02
